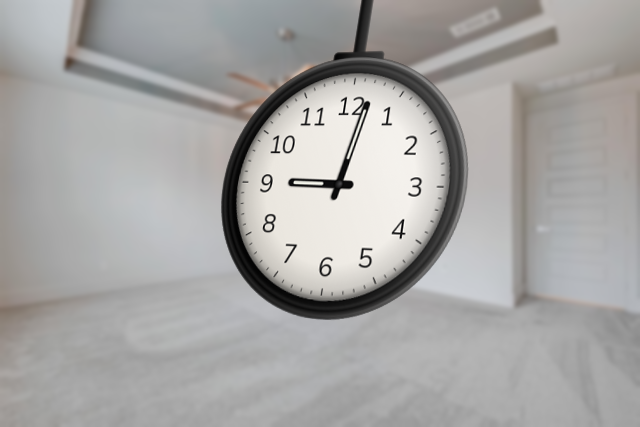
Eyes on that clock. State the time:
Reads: 9:02
